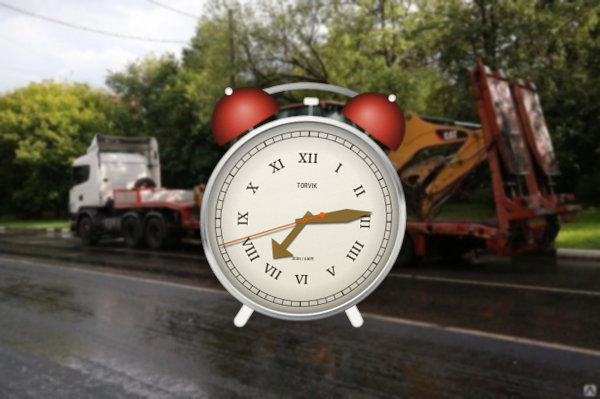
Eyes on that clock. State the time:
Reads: 7:13:42
